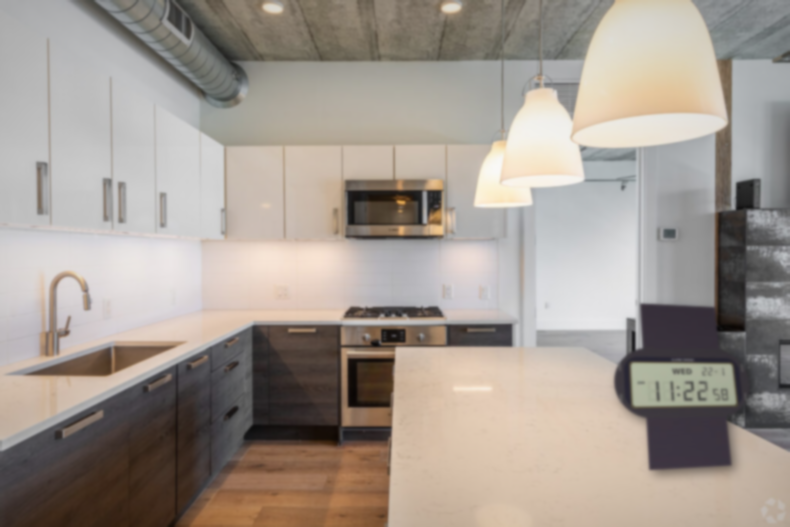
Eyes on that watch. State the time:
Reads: 11:22
